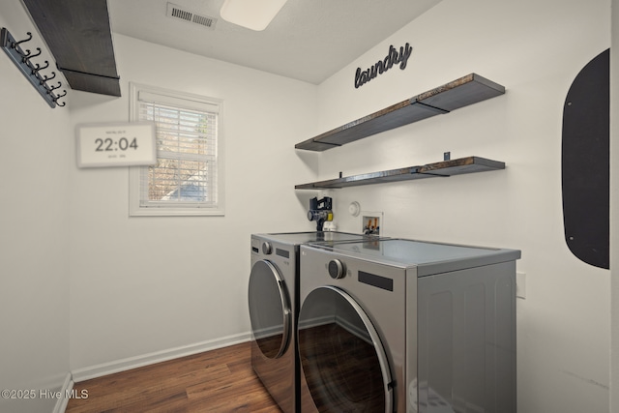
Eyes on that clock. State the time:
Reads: 22:04
